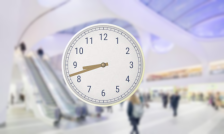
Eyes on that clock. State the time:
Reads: 8:42
